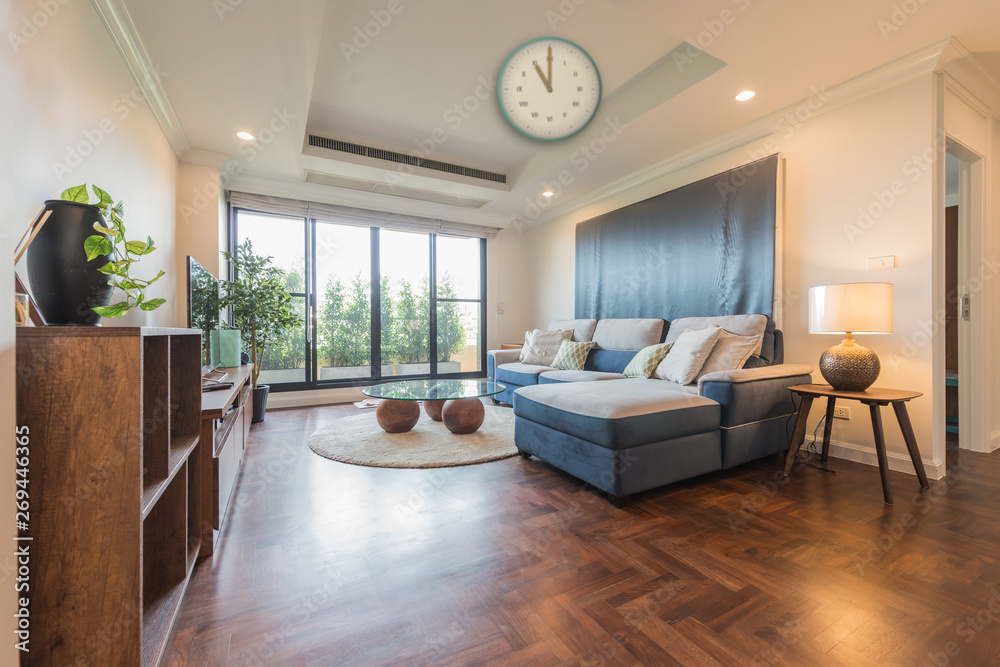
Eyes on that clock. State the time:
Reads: 11:00
